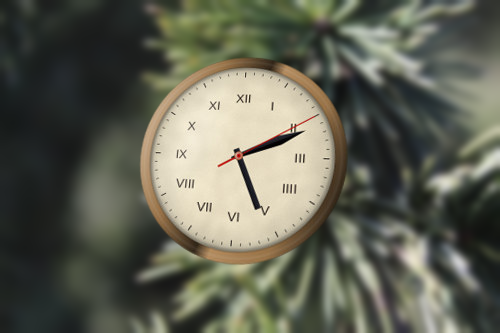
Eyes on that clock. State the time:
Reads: 5:11:10
